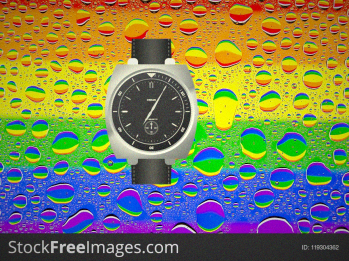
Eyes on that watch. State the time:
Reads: 7:05
